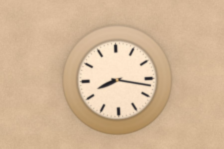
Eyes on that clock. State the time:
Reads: 8:17
